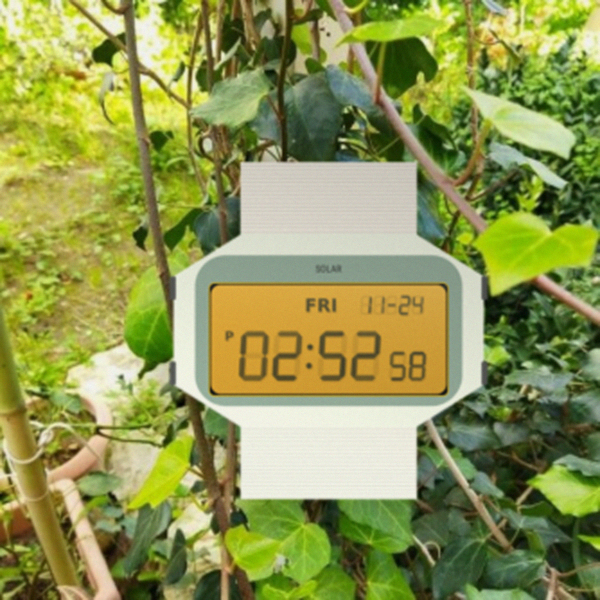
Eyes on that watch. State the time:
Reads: 2:52:58
